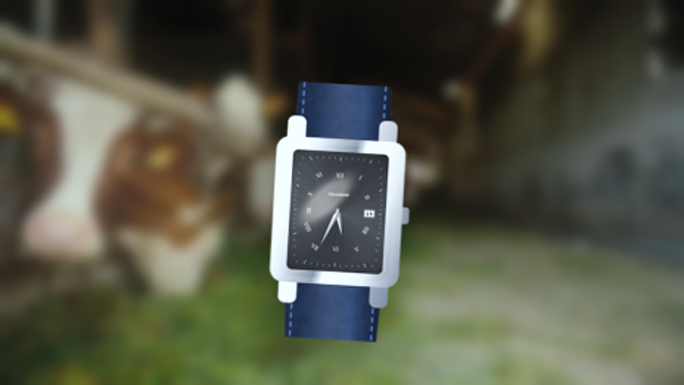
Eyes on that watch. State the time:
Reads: 5:34
